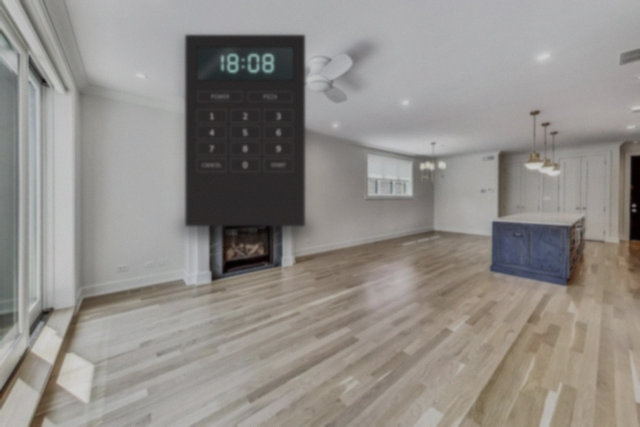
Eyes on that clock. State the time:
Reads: 18:08
